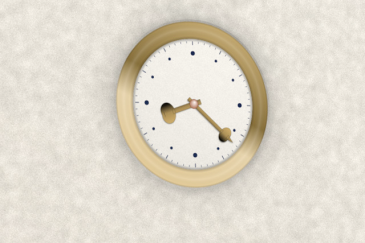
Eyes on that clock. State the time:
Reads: 8:22
